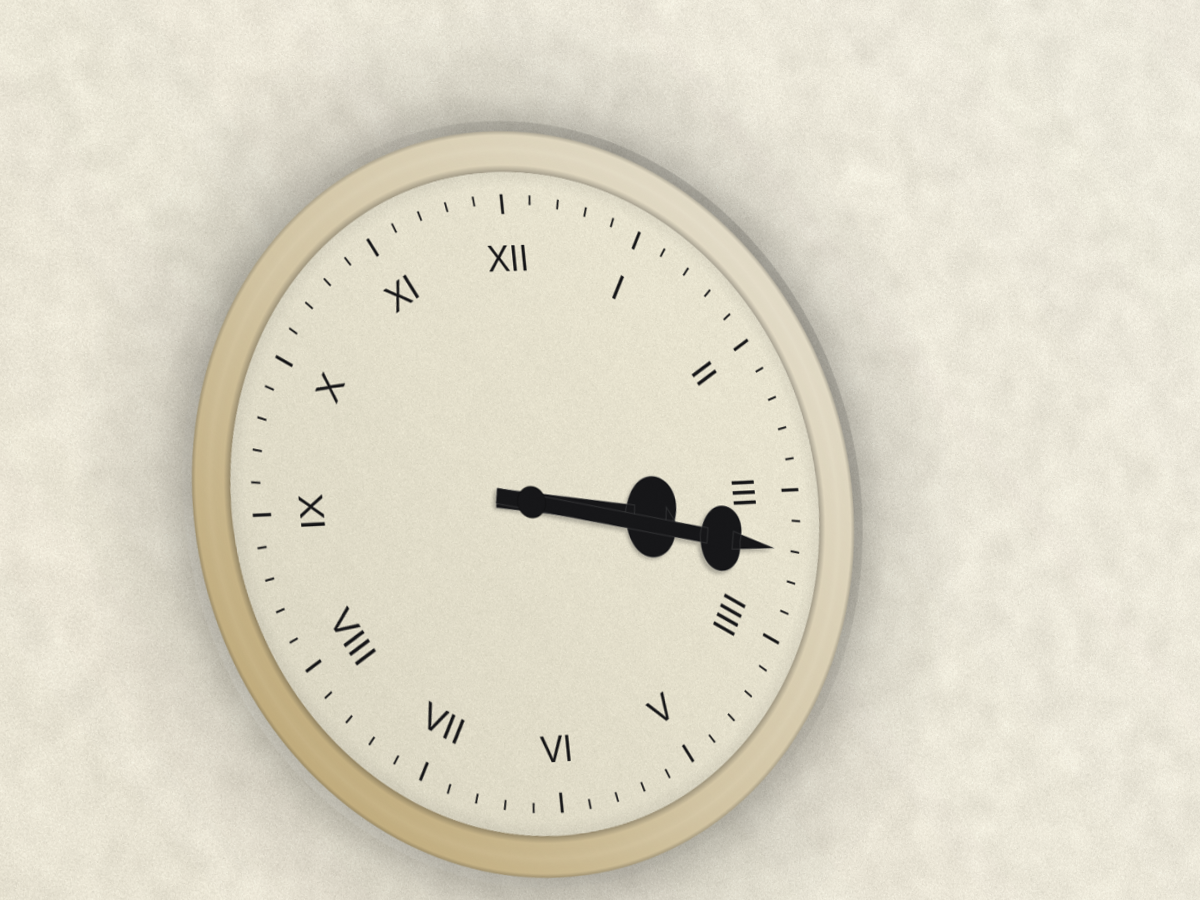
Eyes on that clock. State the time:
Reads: 3:17
